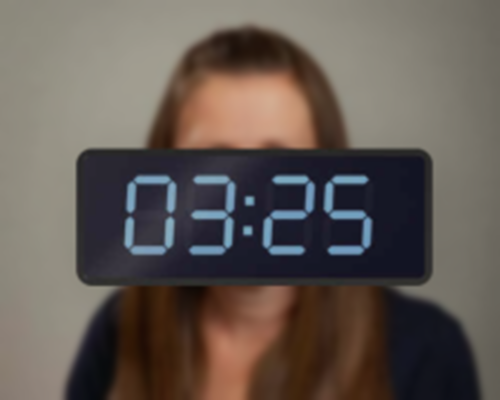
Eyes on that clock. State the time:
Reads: 3:25
